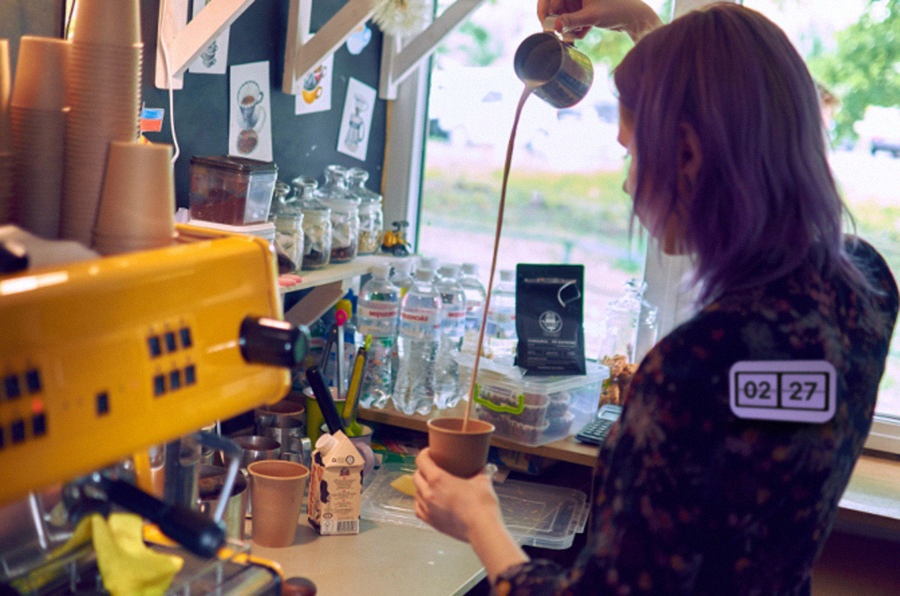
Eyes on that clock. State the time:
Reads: 2:27
